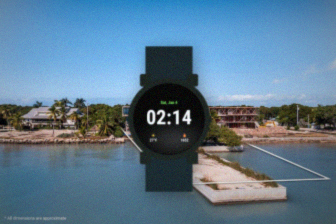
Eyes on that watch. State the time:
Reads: 2:14
